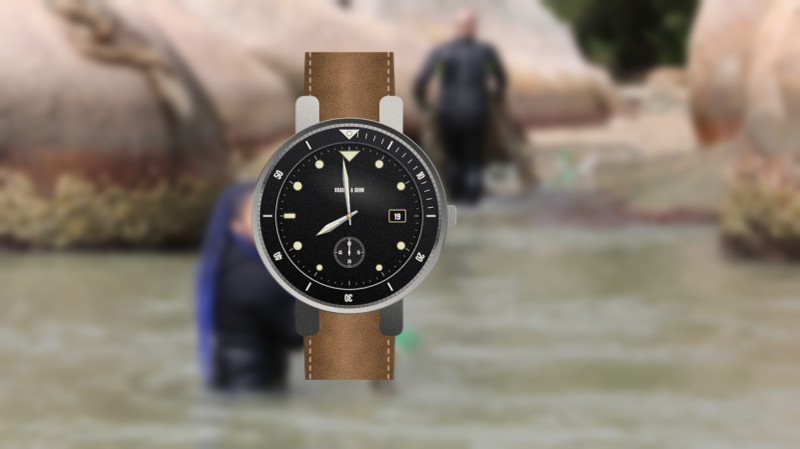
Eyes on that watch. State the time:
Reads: 7:59
